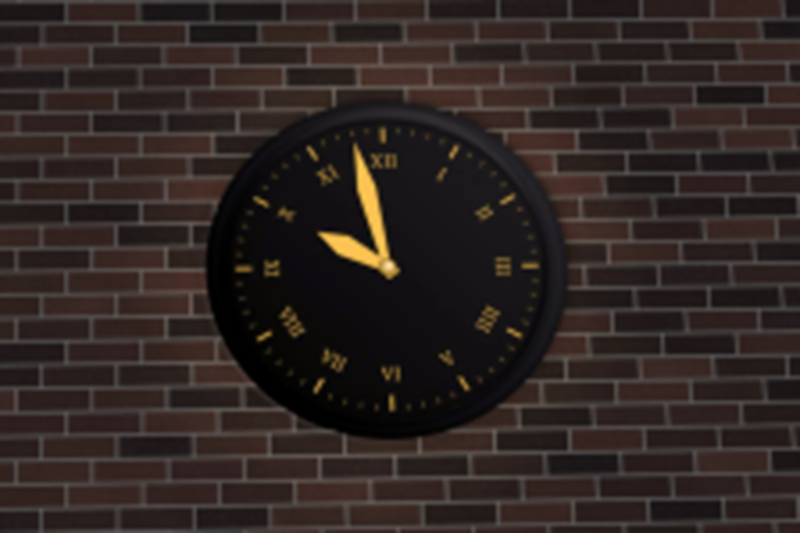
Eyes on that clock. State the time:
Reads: 9:58
